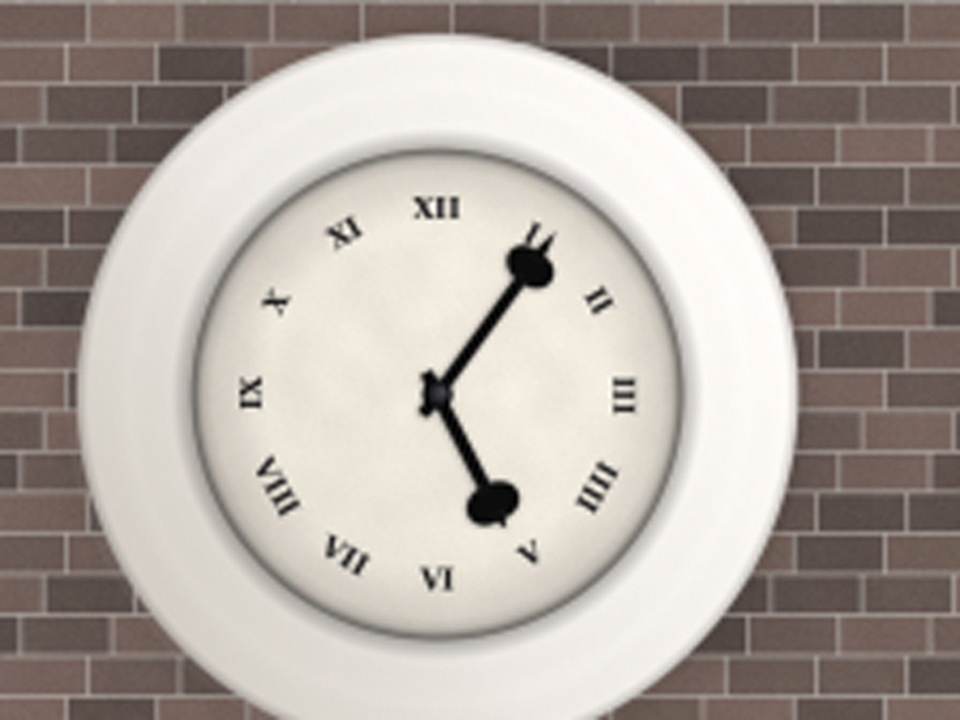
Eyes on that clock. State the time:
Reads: 5:06
